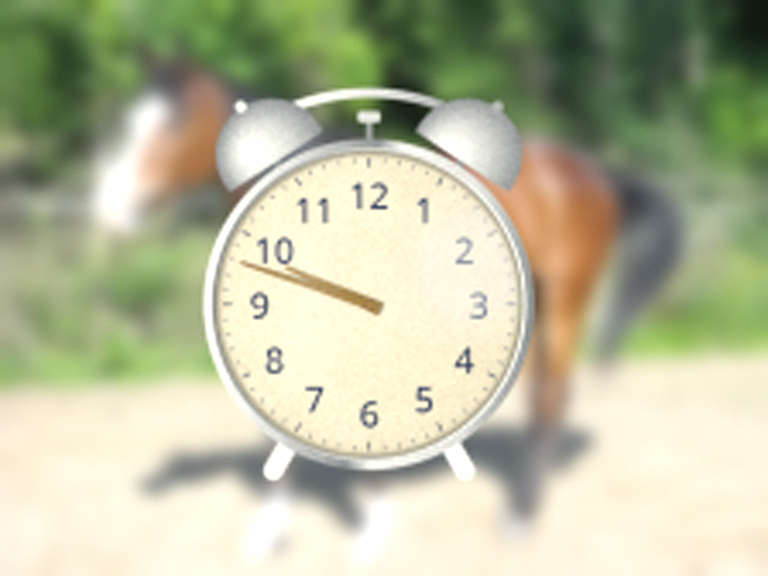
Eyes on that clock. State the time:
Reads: 9:48
